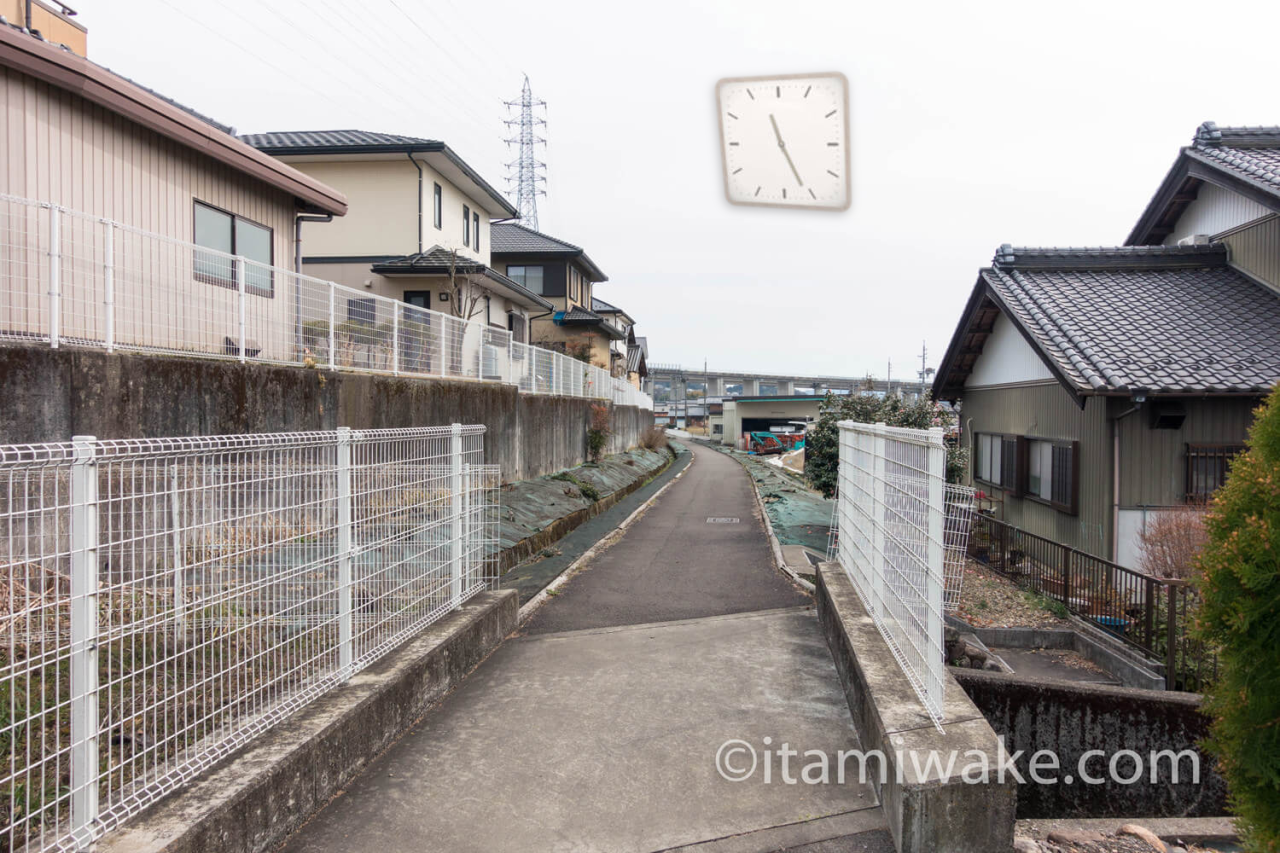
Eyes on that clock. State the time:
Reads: 11:26
